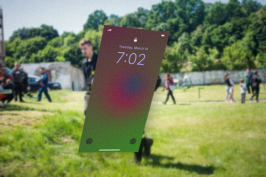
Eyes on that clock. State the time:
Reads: 7:02
